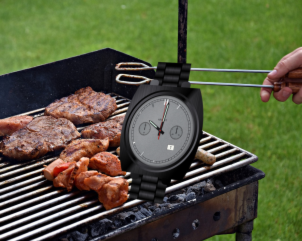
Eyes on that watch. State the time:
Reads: 10:01
